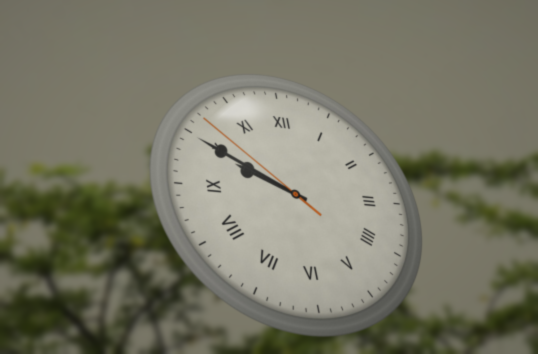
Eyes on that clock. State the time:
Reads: 9:49:52
